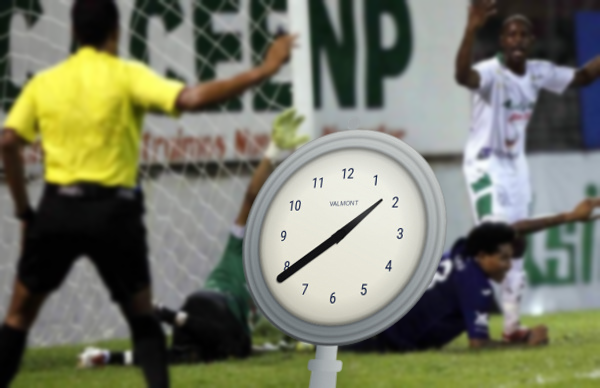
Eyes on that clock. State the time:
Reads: 1:39
